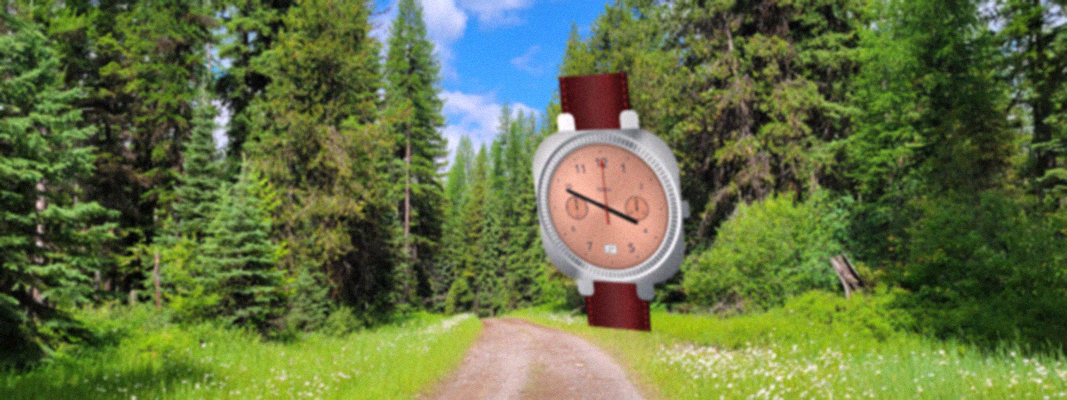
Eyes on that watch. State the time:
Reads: 3:49
